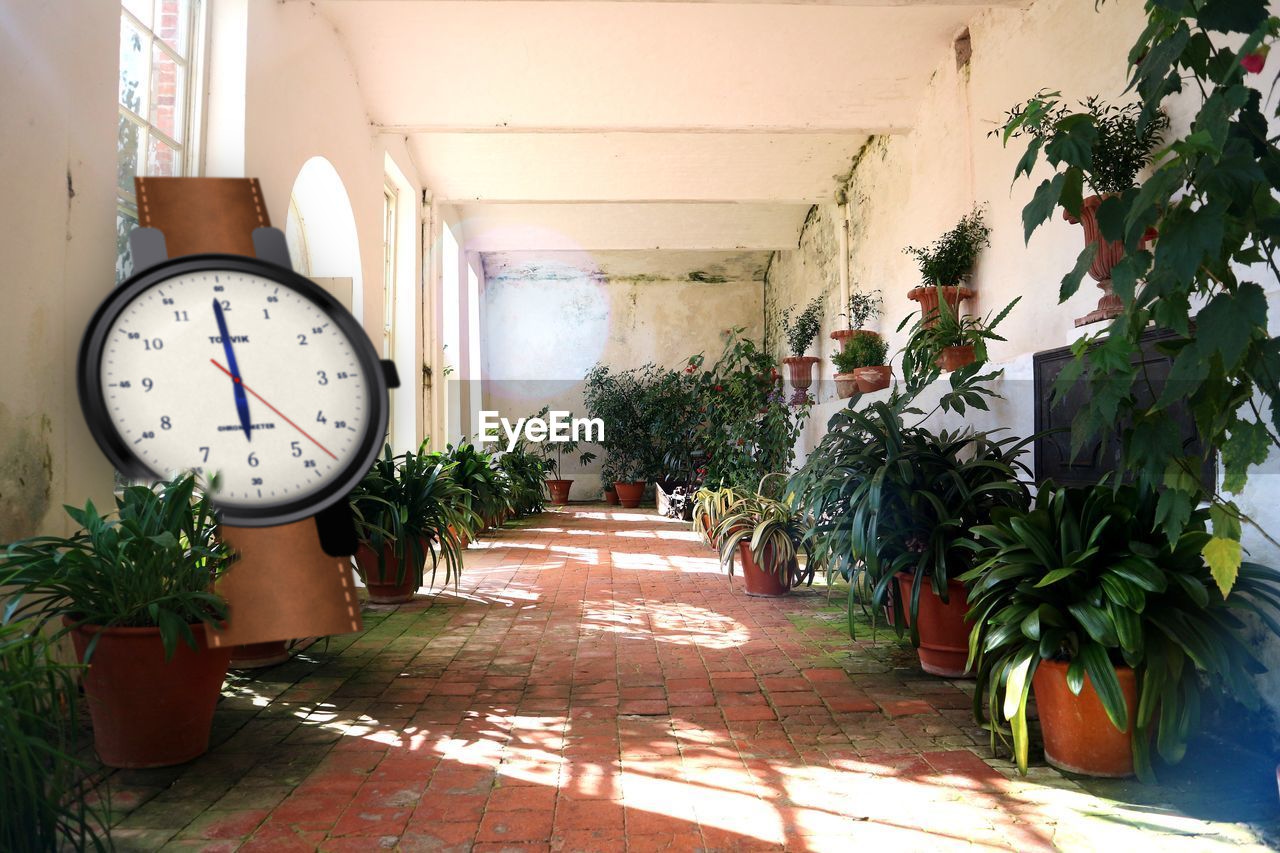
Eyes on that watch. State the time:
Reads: 5:59:23
